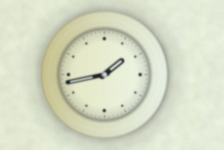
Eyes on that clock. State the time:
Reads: 1:43
